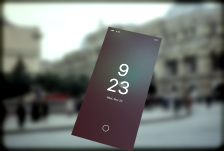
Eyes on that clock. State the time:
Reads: 9:23
